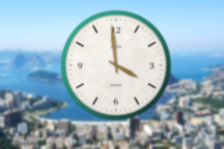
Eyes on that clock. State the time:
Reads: 3:59
